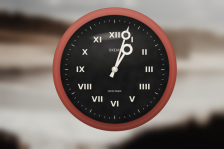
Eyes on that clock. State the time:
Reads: 1:03
